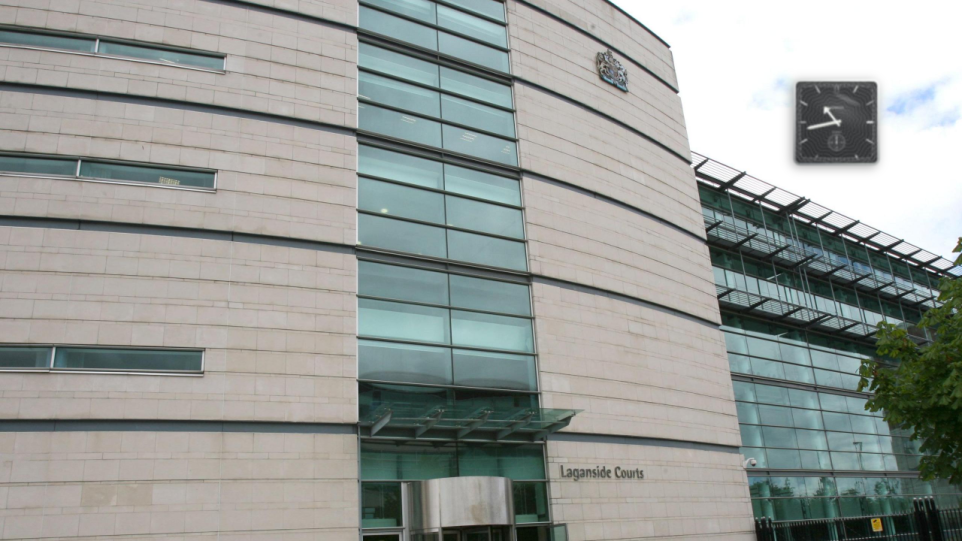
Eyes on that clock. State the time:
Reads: 10:43
